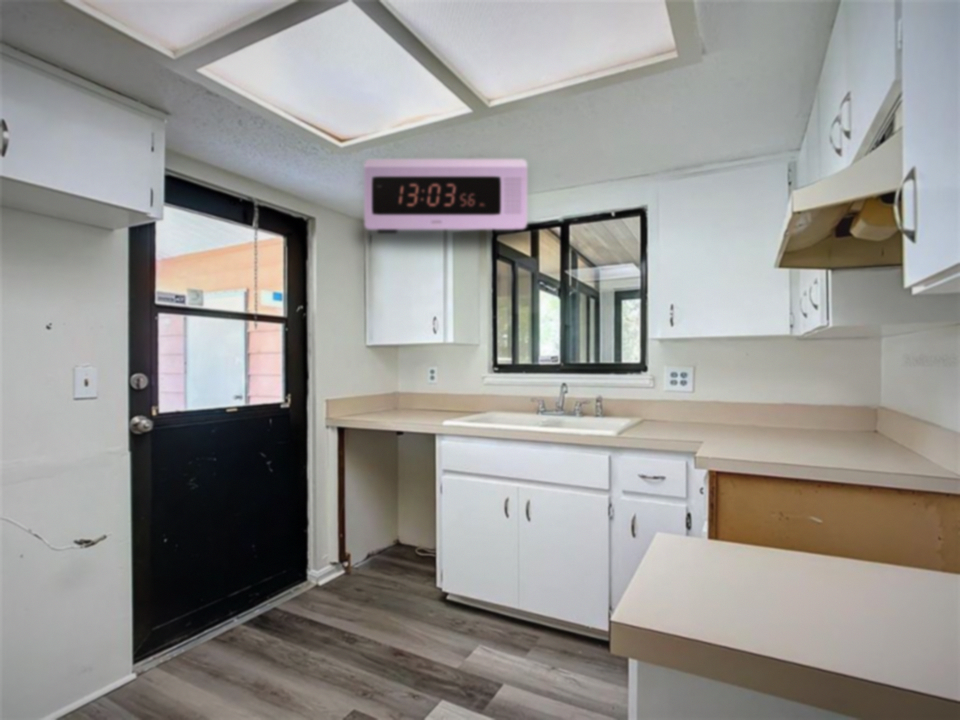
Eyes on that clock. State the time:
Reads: 13:03
